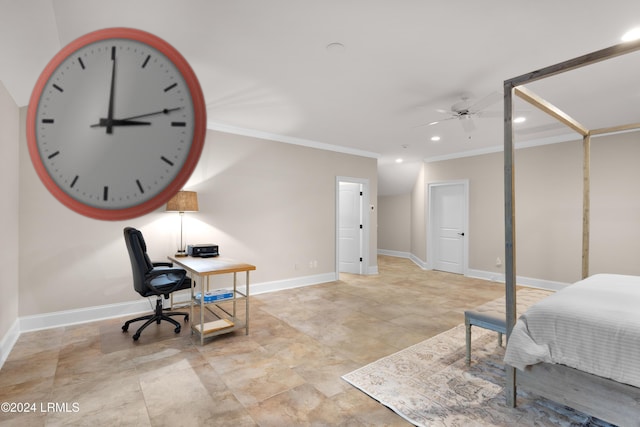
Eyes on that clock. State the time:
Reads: 3:00:13
